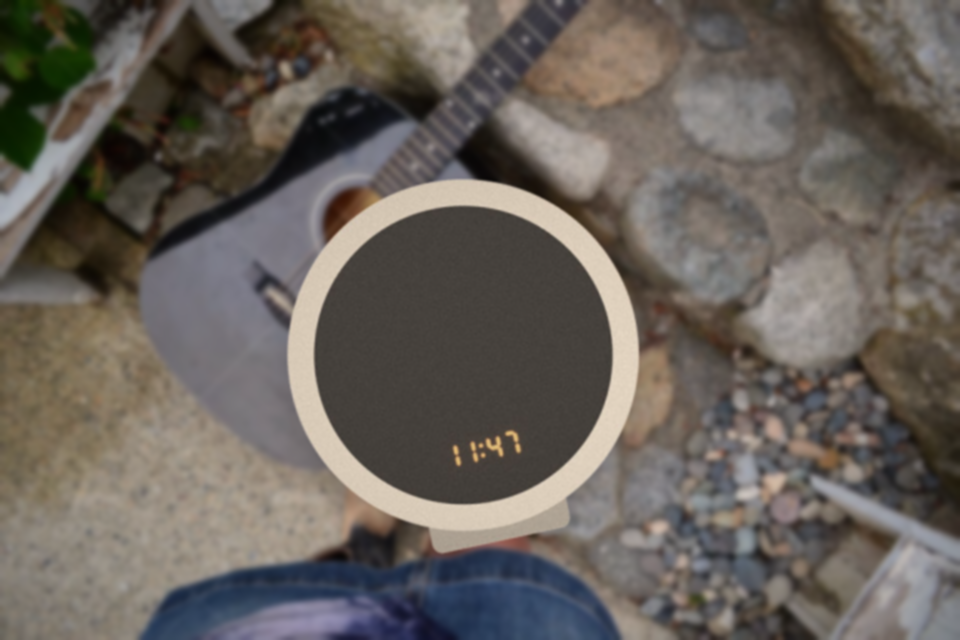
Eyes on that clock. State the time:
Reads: 11:47
